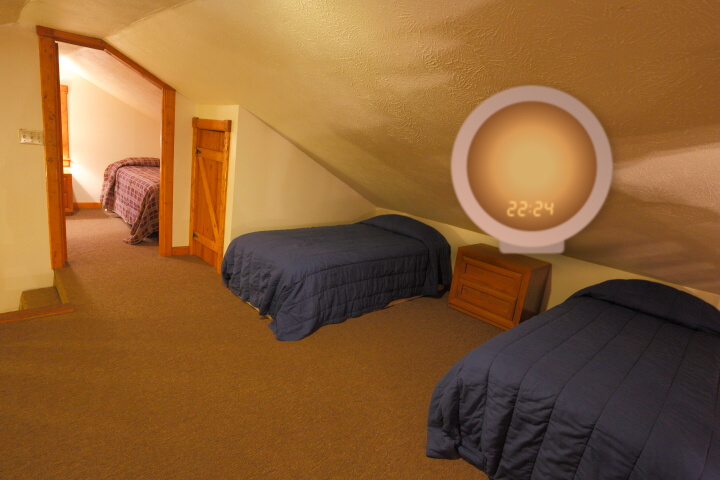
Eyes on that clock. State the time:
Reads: 22:24
